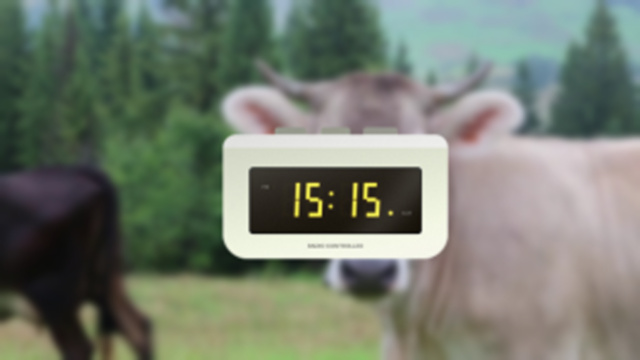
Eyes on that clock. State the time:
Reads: 15:15
